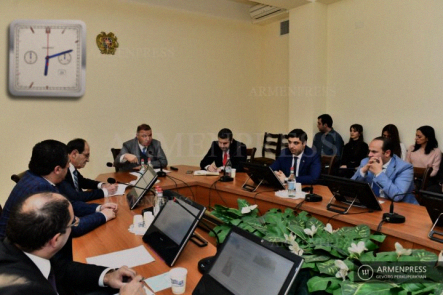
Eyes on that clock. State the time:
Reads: 6:12
